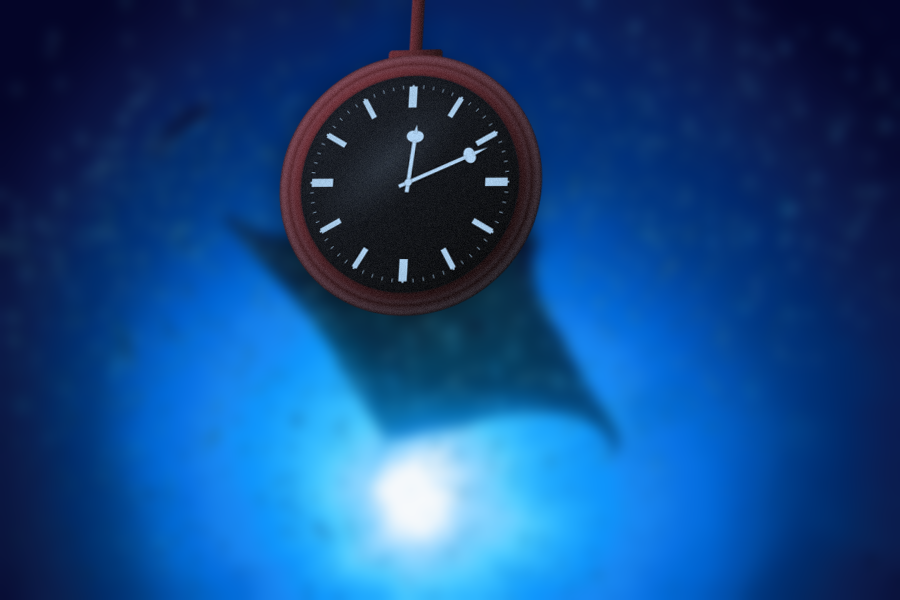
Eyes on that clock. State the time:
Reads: 12:11
